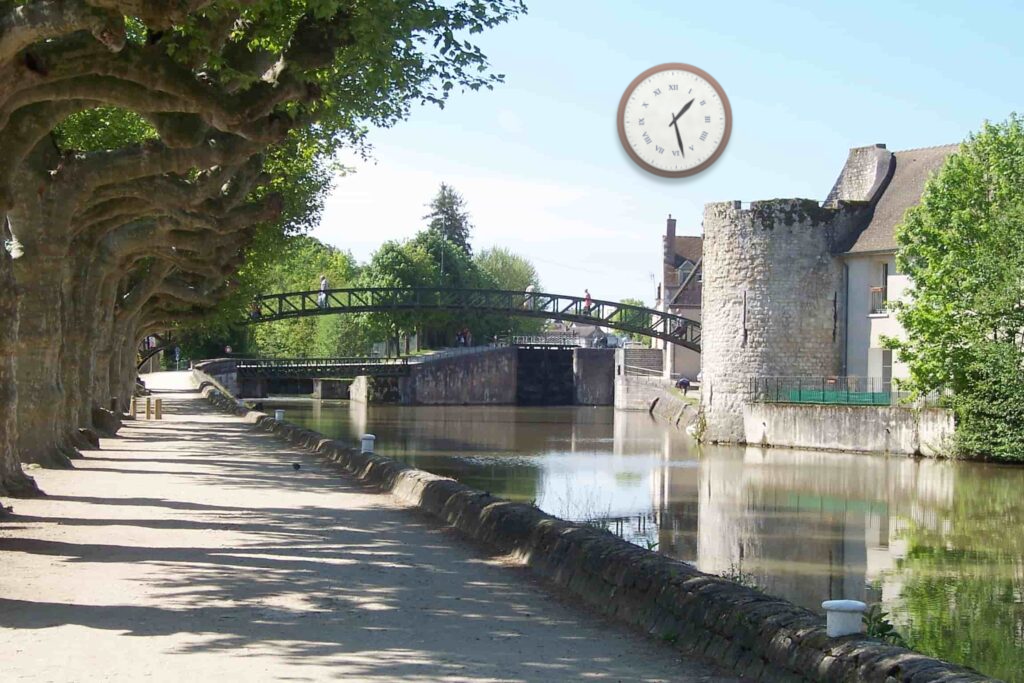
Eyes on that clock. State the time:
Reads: 1:28
